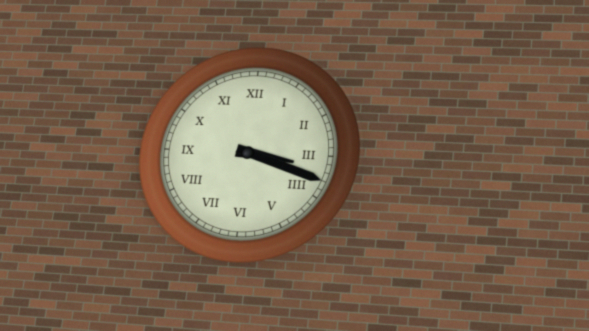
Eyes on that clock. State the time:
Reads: 3:18
